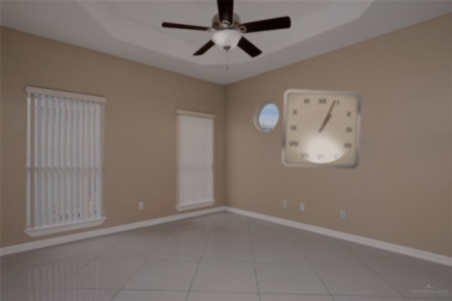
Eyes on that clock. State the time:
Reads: 1:04
